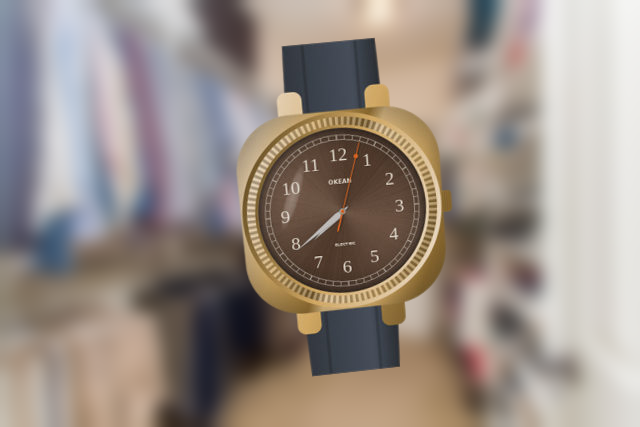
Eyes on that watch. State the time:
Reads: 7:39:03
